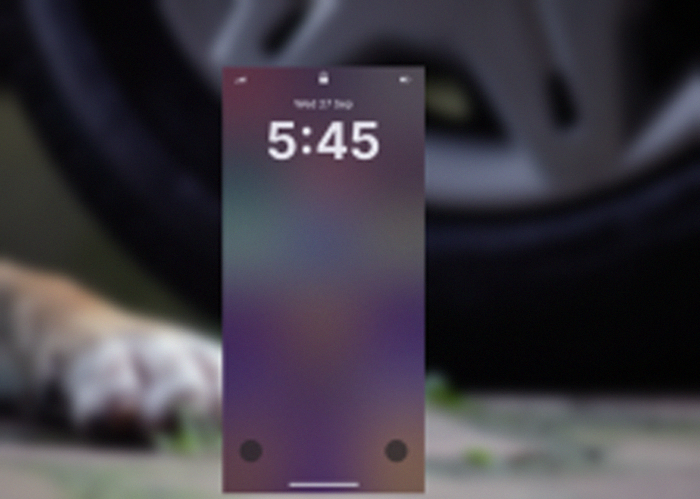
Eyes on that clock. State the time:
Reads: 5:45
